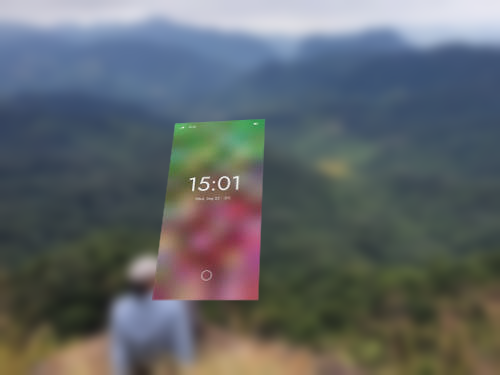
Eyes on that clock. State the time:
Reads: 15:01
